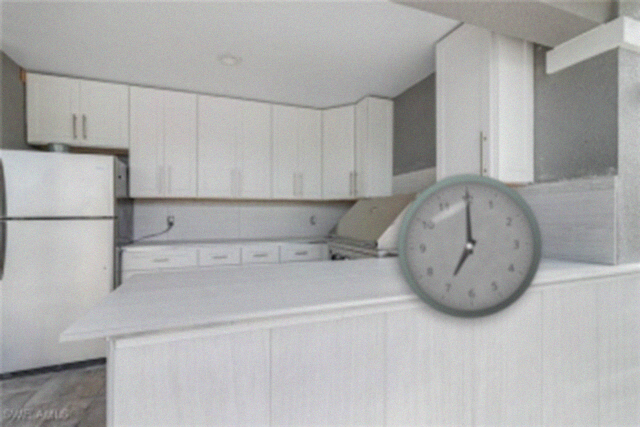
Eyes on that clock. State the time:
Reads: 7:00
